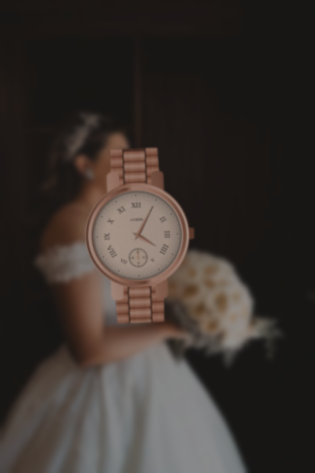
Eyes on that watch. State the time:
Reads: 4:05
